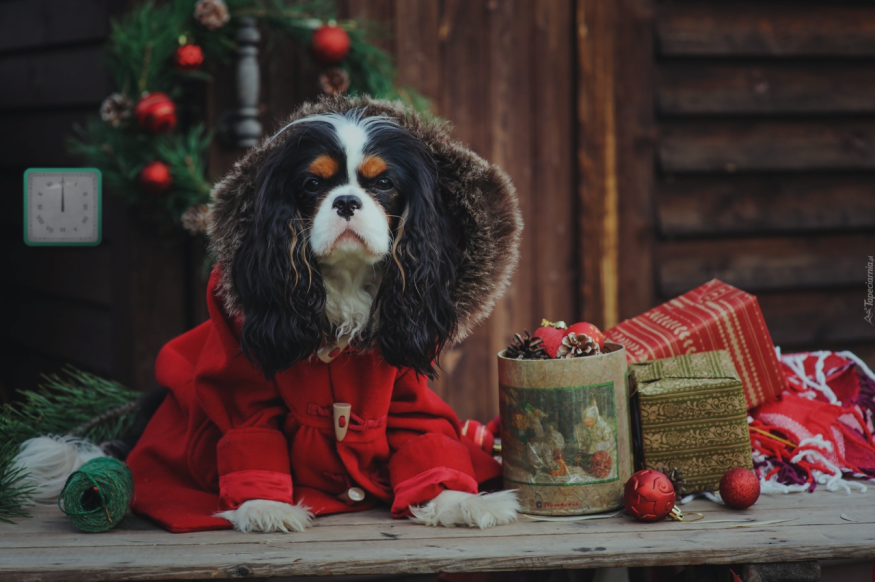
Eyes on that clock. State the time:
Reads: 12:00
